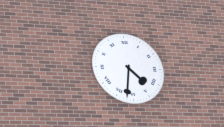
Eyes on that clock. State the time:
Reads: 4:32
